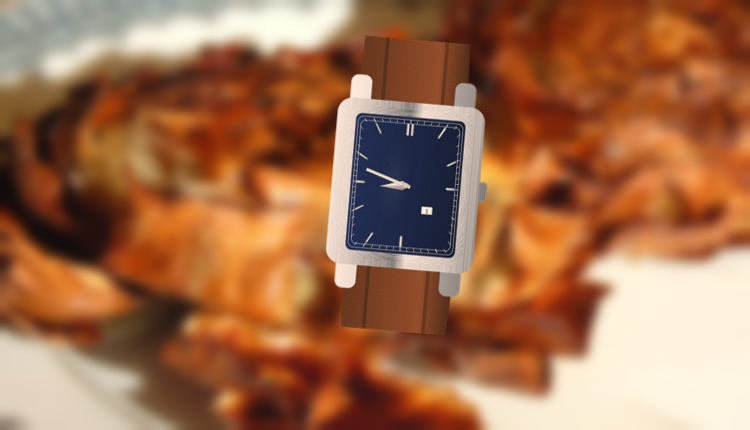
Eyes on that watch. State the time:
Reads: 8:48
